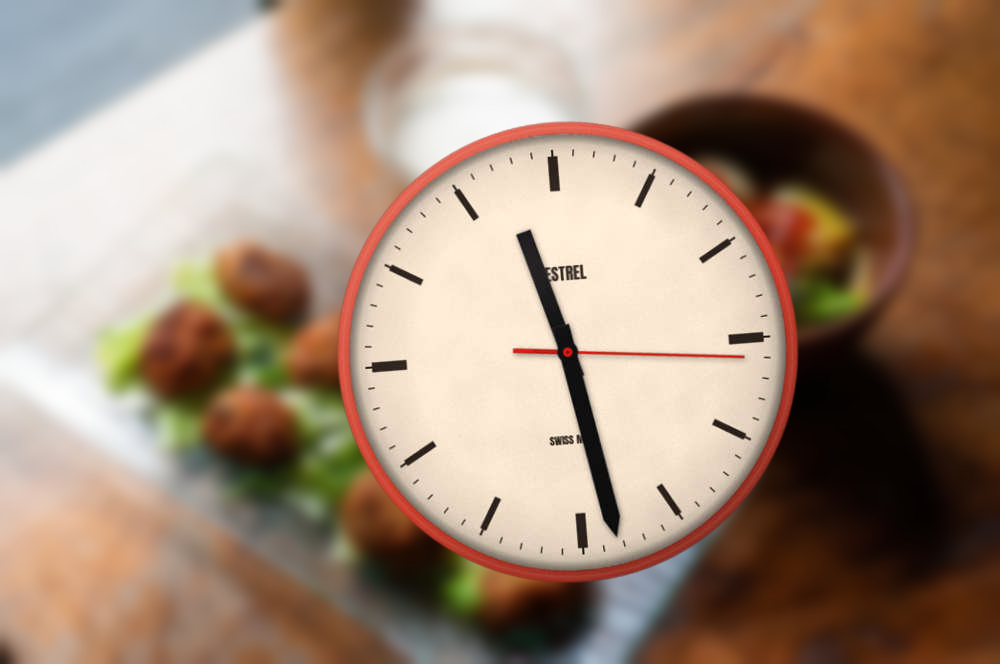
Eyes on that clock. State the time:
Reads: 11:28:16
